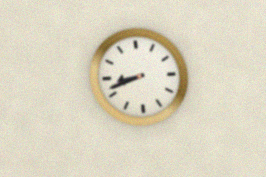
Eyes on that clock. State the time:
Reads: 8:42
